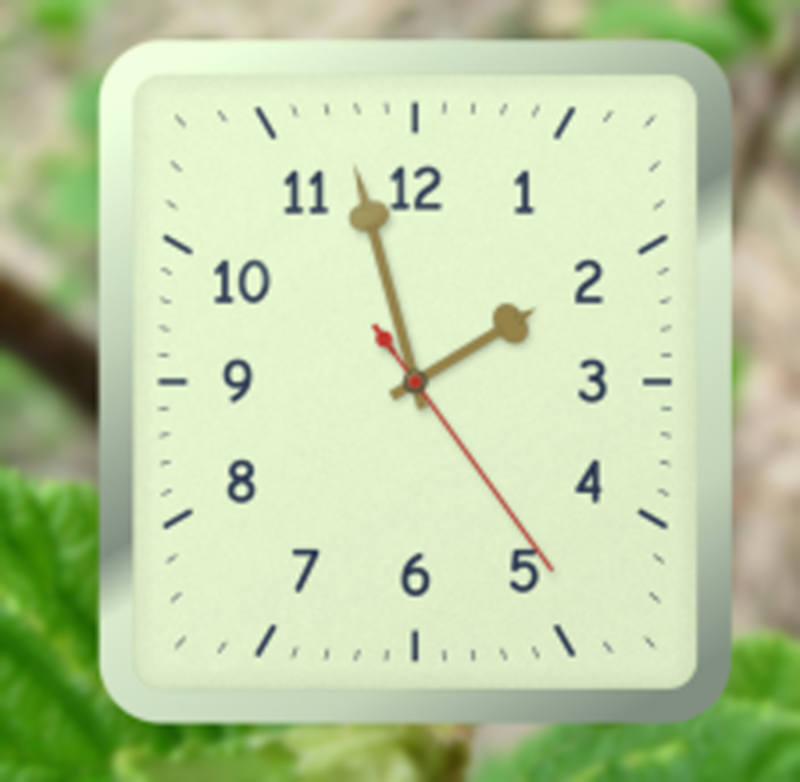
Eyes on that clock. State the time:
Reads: 1:57:24
